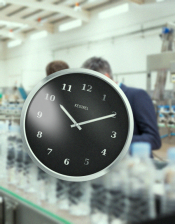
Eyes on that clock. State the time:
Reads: 10:10
